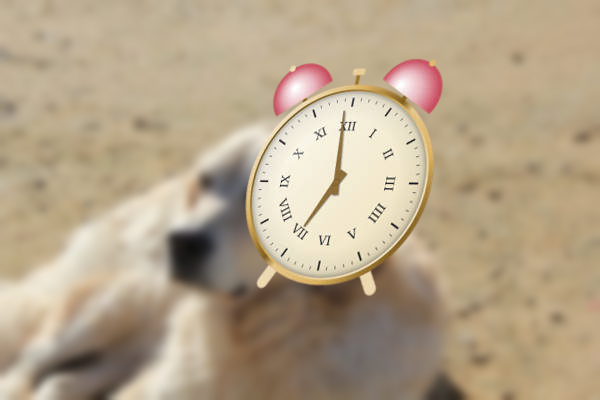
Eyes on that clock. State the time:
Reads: 6:59
